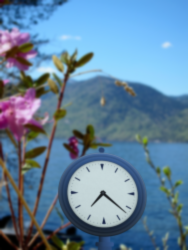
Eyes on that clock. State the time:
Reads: 7:22
